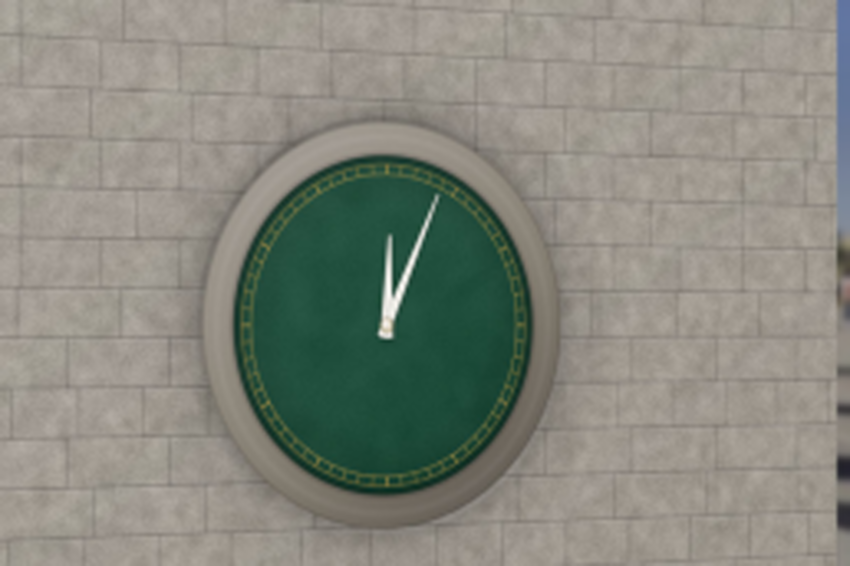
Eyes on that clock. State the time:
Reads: 12:04
